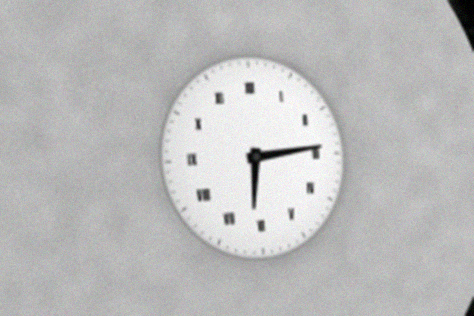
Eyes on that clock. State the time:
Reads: 6:14
